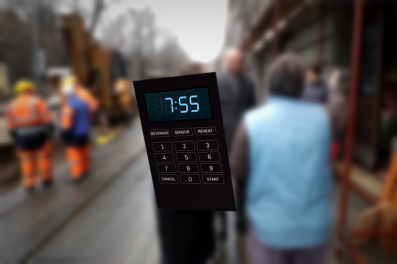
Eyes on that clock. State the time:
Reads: 7:55
